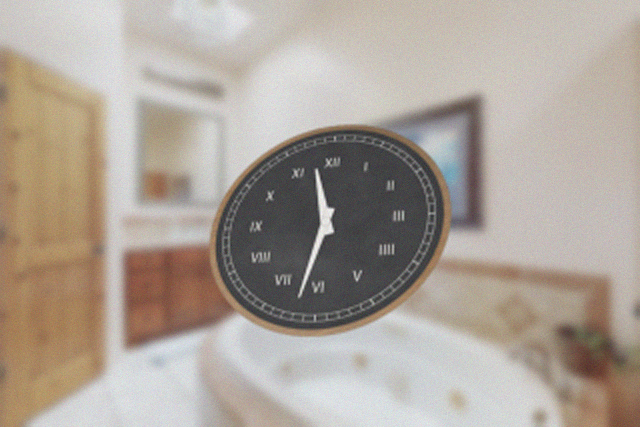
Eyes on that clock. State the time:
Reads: 11:32
